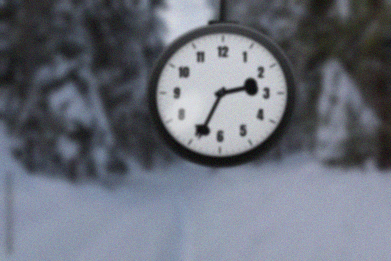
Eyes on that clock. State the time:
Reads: 2:34
